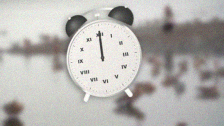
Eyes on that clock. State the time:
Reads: 12:00
